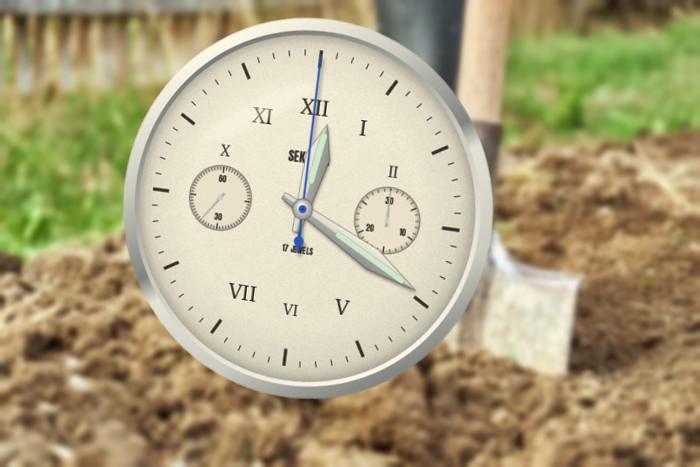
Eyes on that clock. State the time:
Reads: 12:19:36
